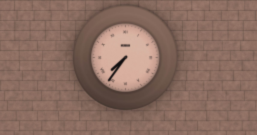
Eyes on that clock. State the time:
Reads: 7:36
